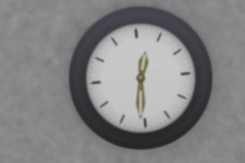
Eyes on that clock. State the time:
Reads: 12:31
